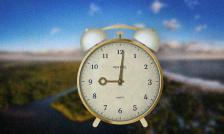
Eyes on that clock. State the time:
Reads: 9:01
